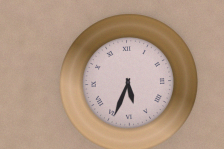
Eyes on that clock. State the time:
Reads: 5:34
